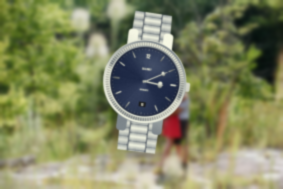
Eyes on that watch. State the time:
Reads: 3:10
